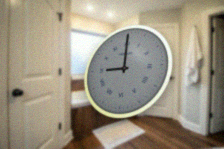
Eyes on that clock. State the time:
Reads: 9:00
